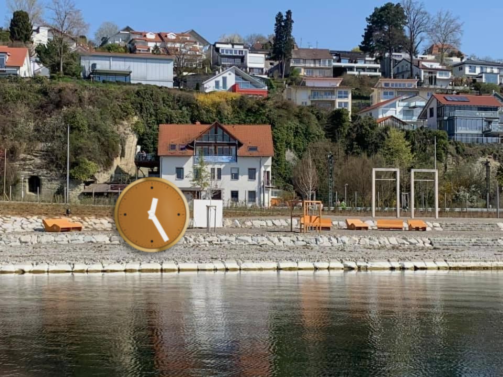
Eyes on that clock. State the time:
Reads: 12:25
